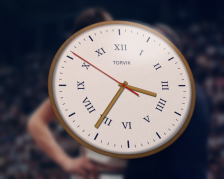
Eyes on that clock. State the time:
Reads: 3:35:51
